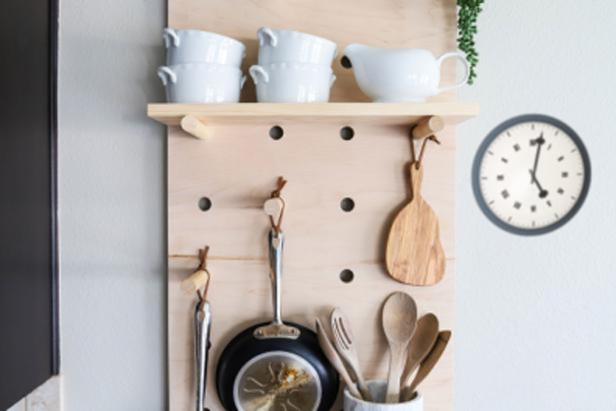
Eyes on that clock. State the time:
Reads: 5:02
